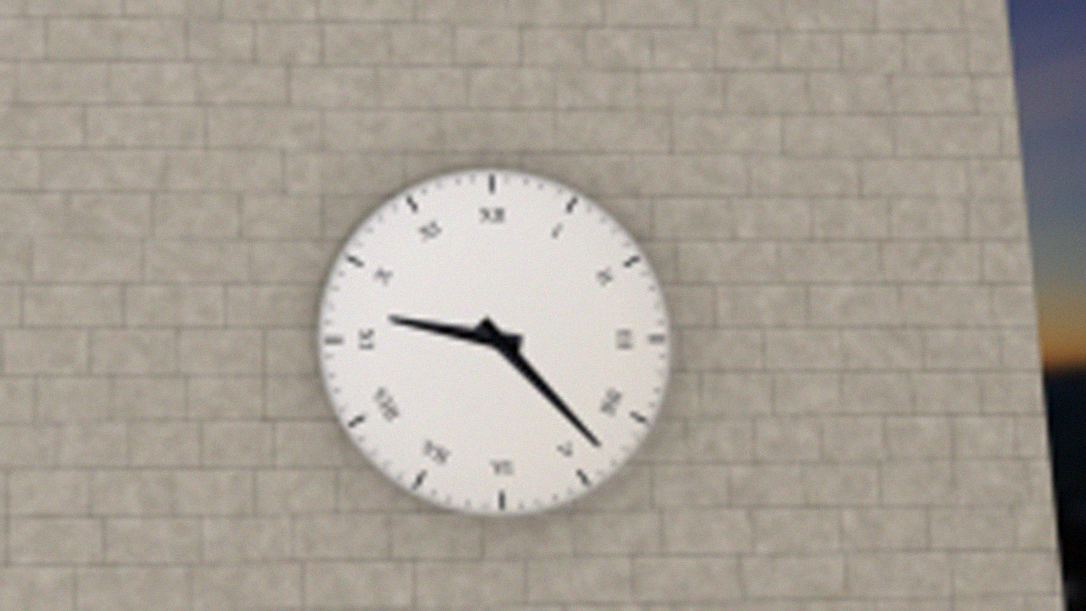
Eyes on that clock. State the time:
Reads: 9:23
